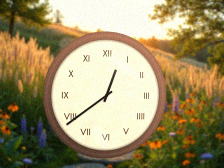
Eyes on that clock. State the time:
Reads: 12:39
